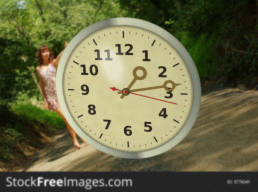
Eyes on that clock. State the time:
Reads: 1:13:17
